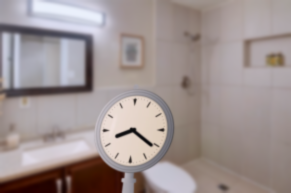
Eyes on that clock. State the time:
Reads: 8:21
